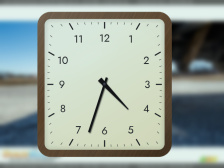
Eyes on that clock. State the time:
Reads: 4:33
